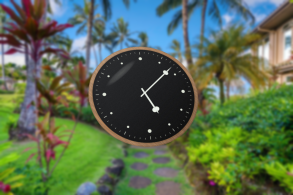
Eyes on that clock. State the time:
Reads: 5:08
